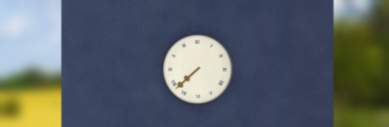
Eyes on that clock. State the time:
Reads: 7:38
